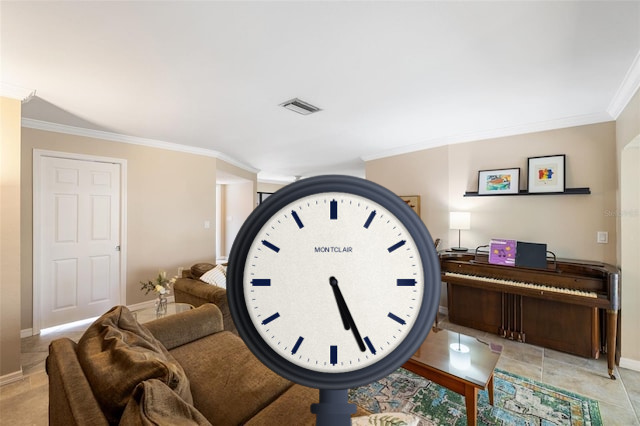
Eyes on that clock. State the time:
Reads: 5:26
